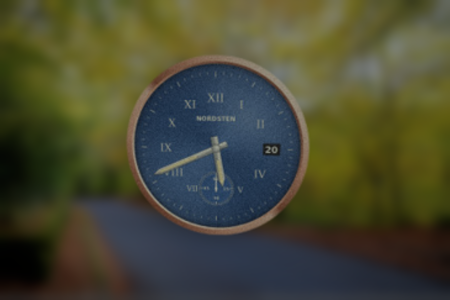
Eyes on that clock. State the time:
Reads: 5:41
